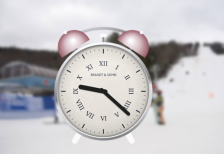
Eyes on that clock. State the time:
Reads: 9:22
